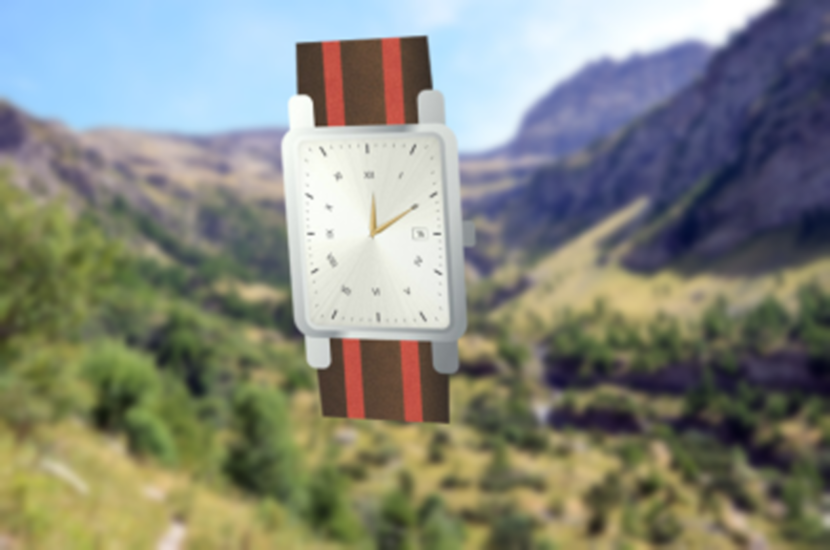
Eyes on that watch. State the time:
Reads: 12:10
